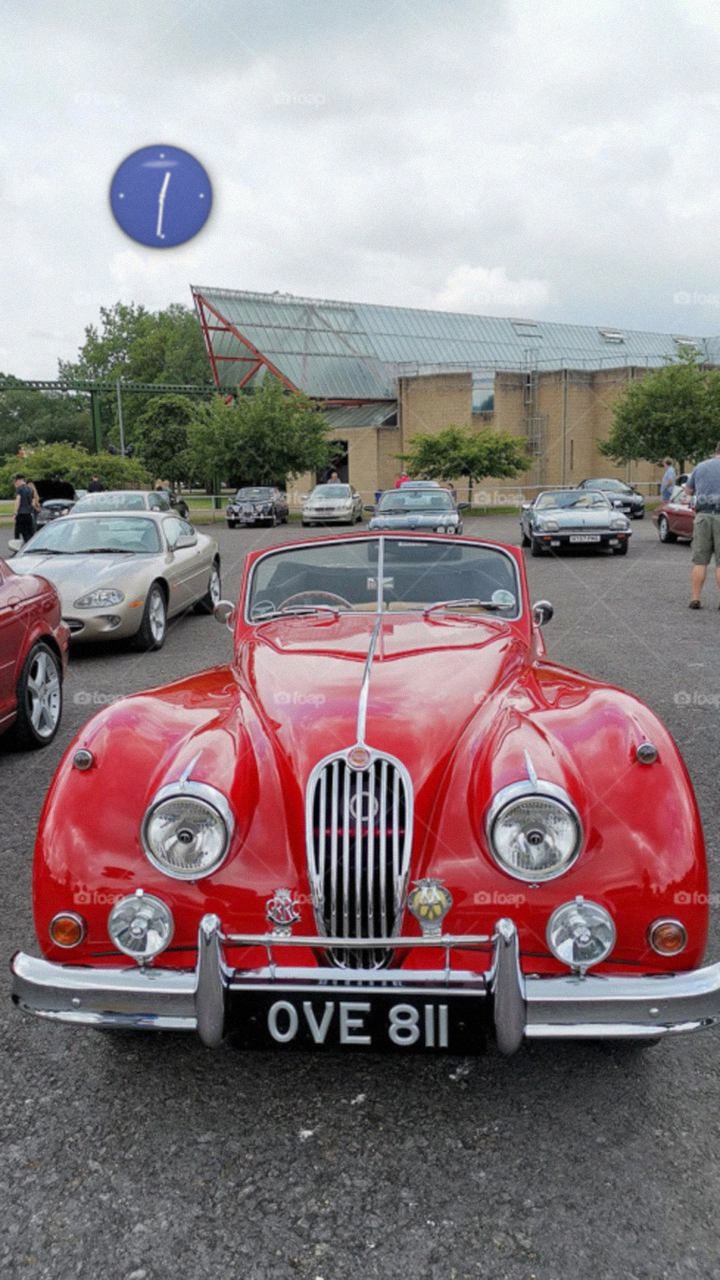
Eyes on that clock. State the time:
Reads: 12:31
